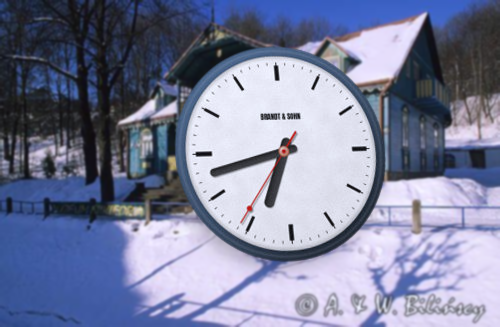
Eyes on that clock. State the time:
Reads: 6:42:36
